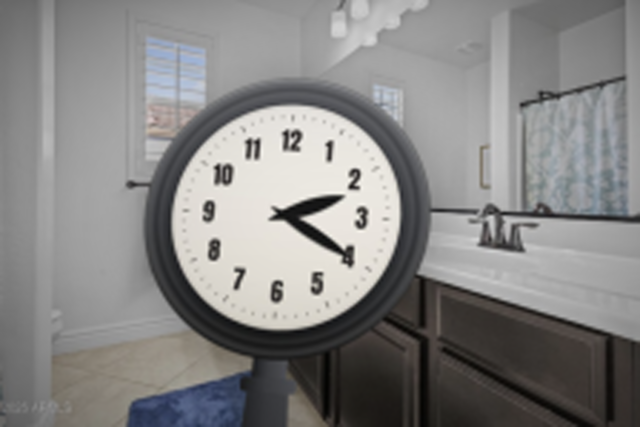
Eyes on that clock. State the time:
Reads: 2:20
